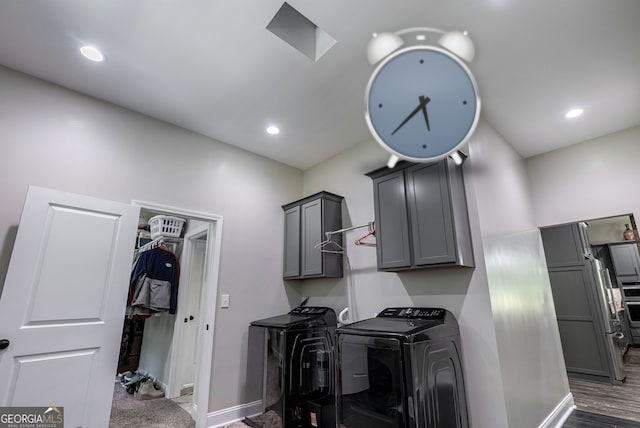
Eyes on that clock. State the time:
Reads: 5:38
